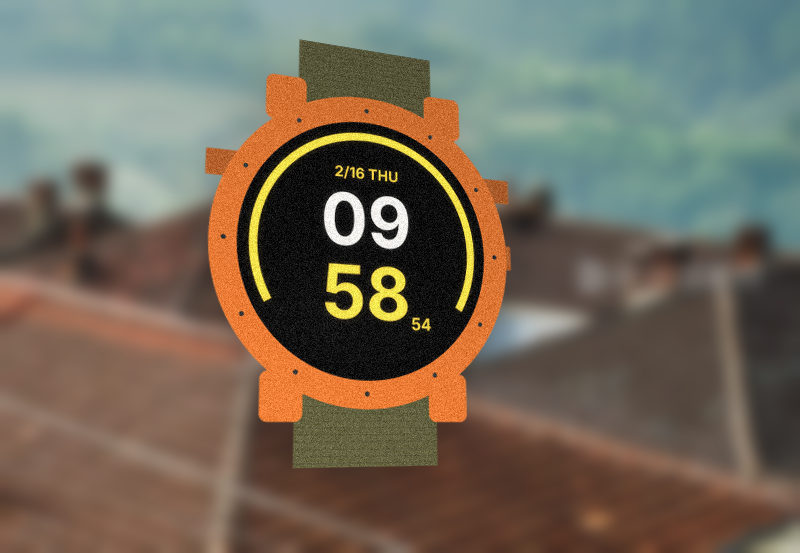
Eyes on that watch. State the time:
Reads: 9:58:54
